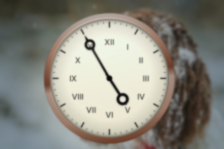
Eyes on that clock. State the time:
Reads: 4:55
